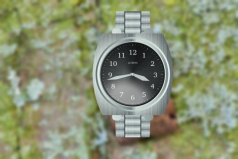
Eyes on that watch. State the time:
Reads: 3:43
